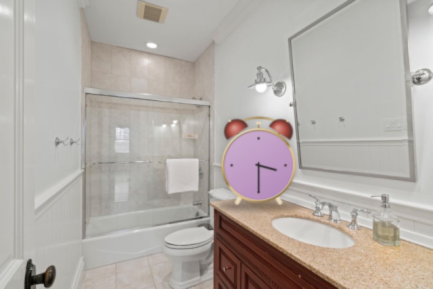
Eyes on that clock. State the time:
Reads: 3:30
